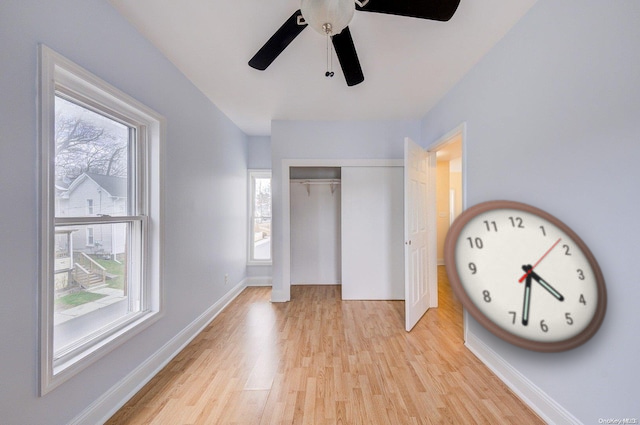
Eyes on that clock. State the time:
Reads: 4:33:08
